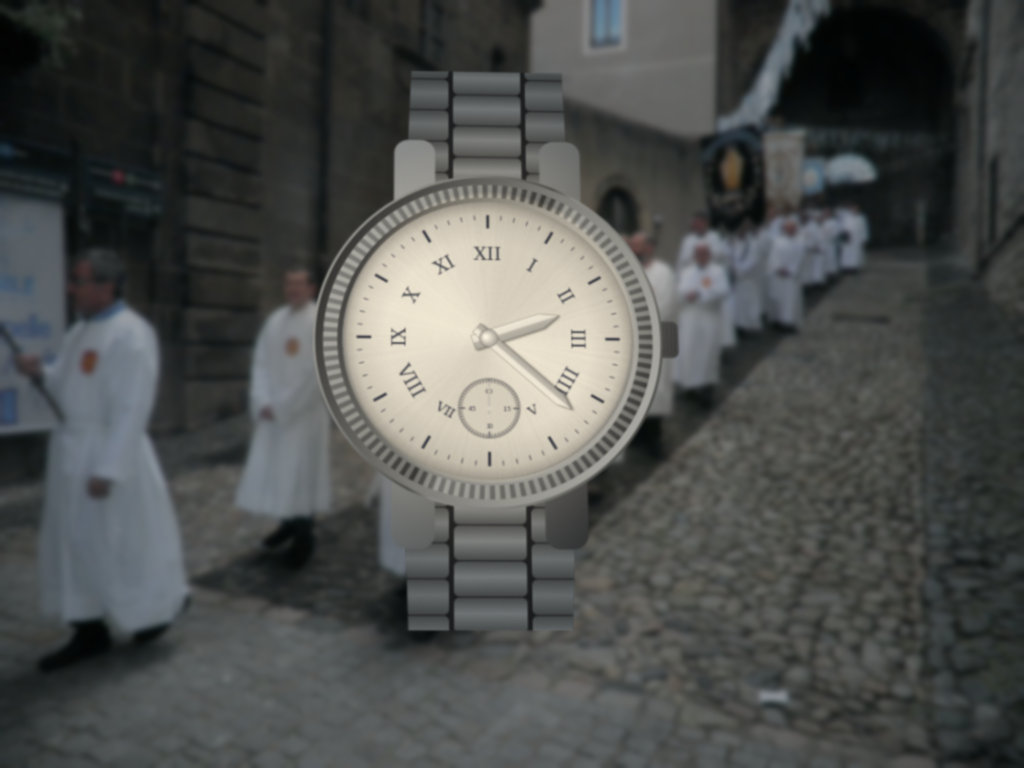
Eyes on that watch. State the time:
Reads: 2:22
